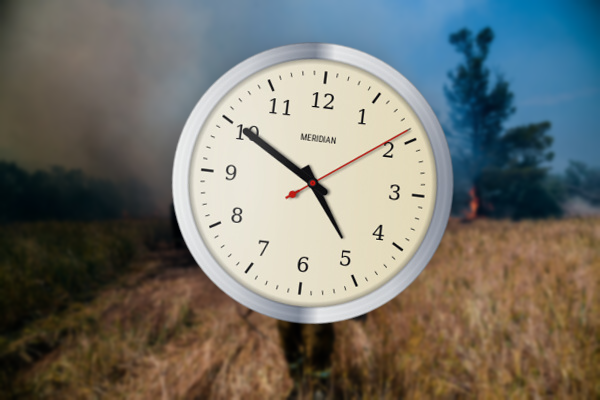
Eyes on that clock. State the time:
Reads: 4:50:09
